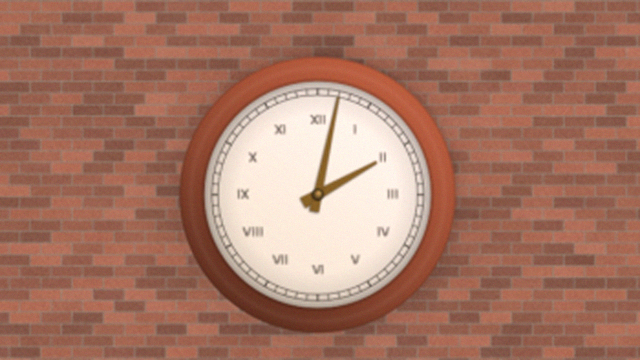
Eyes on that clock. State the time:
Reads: 2:02
